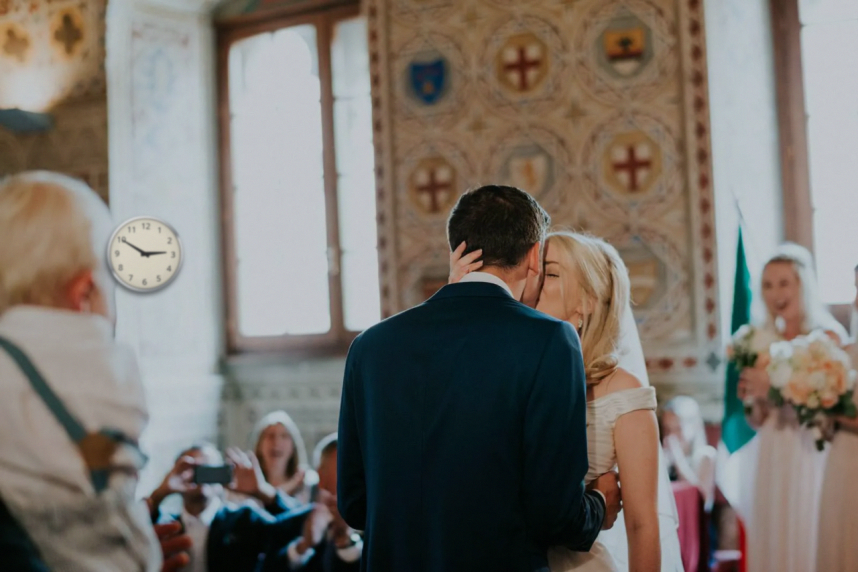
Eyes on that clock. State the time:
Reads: 2:50
